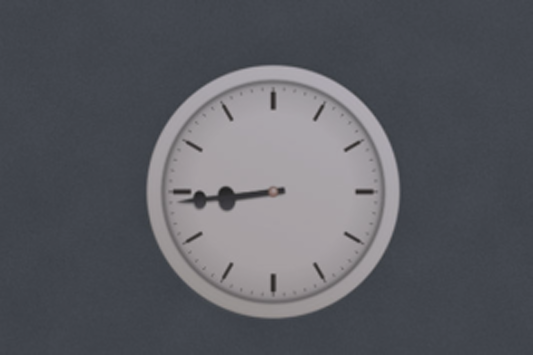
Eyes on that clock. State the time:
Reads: 8:44
